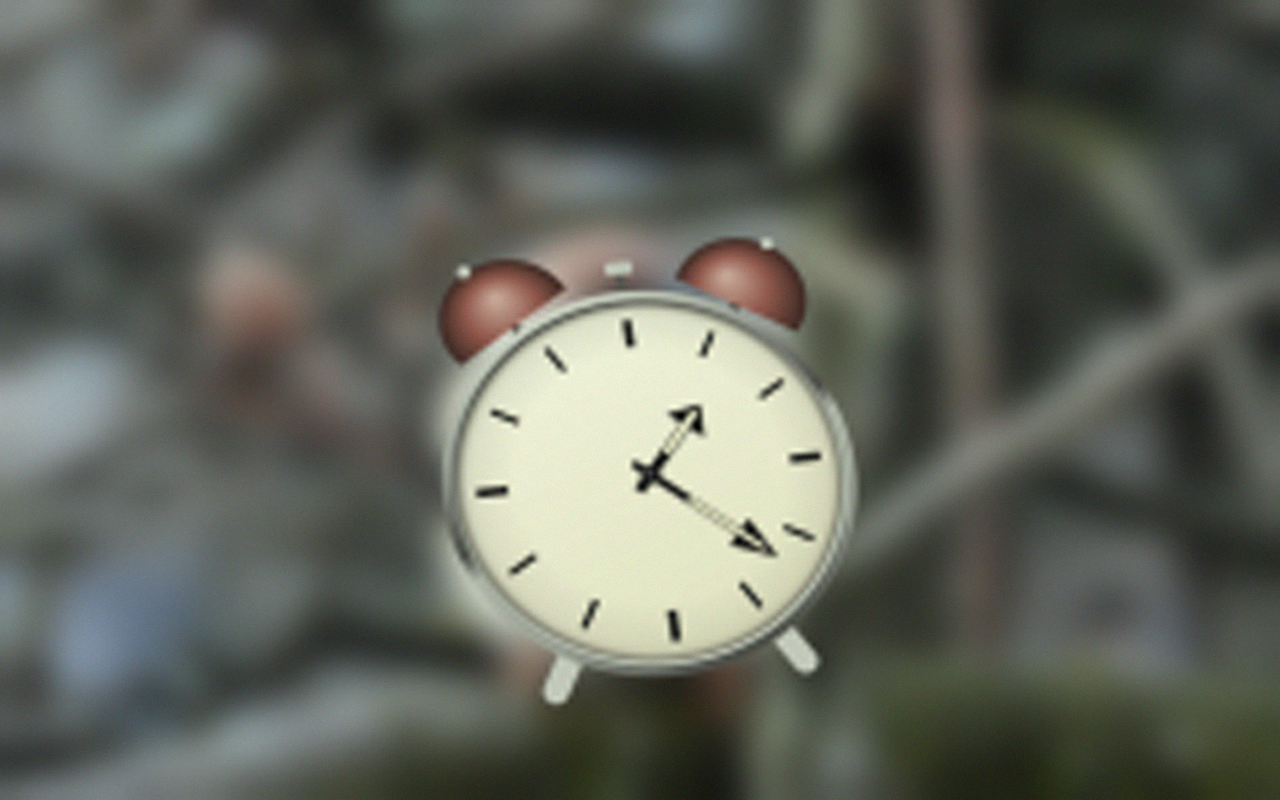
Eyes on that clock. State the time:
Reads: 1:22
